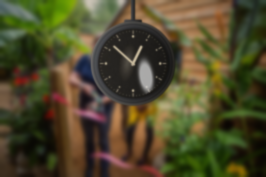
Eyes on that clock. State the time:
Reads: 12:52
